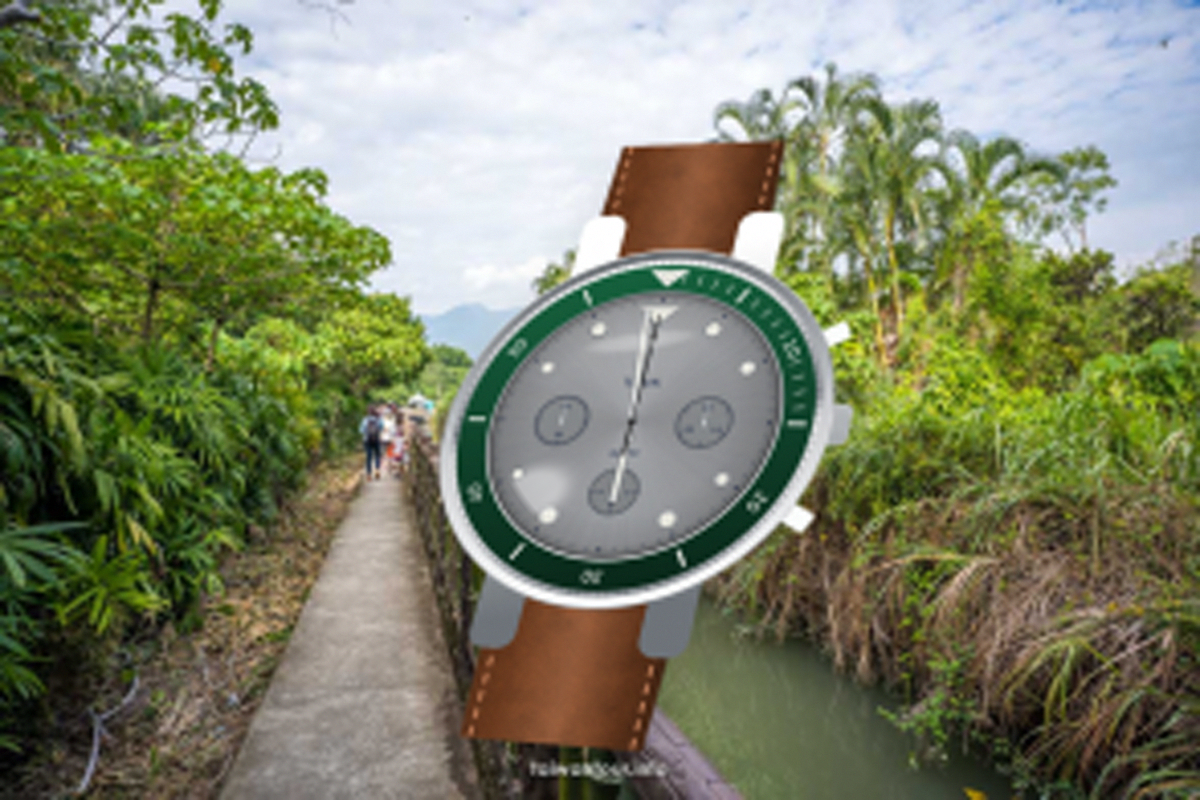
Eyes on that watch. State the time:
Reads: 5:59
